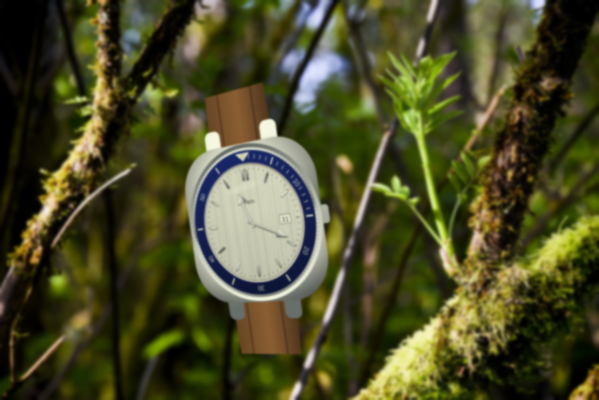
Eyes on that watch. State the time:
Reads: 11:19
